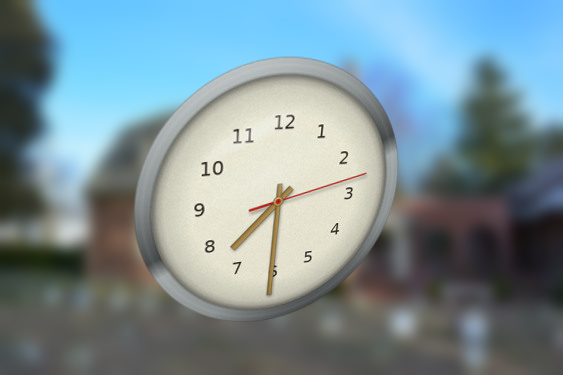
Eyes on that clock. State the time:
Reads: 7:30:13
